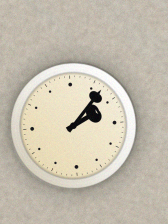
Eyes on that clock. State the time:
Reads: 2:07
